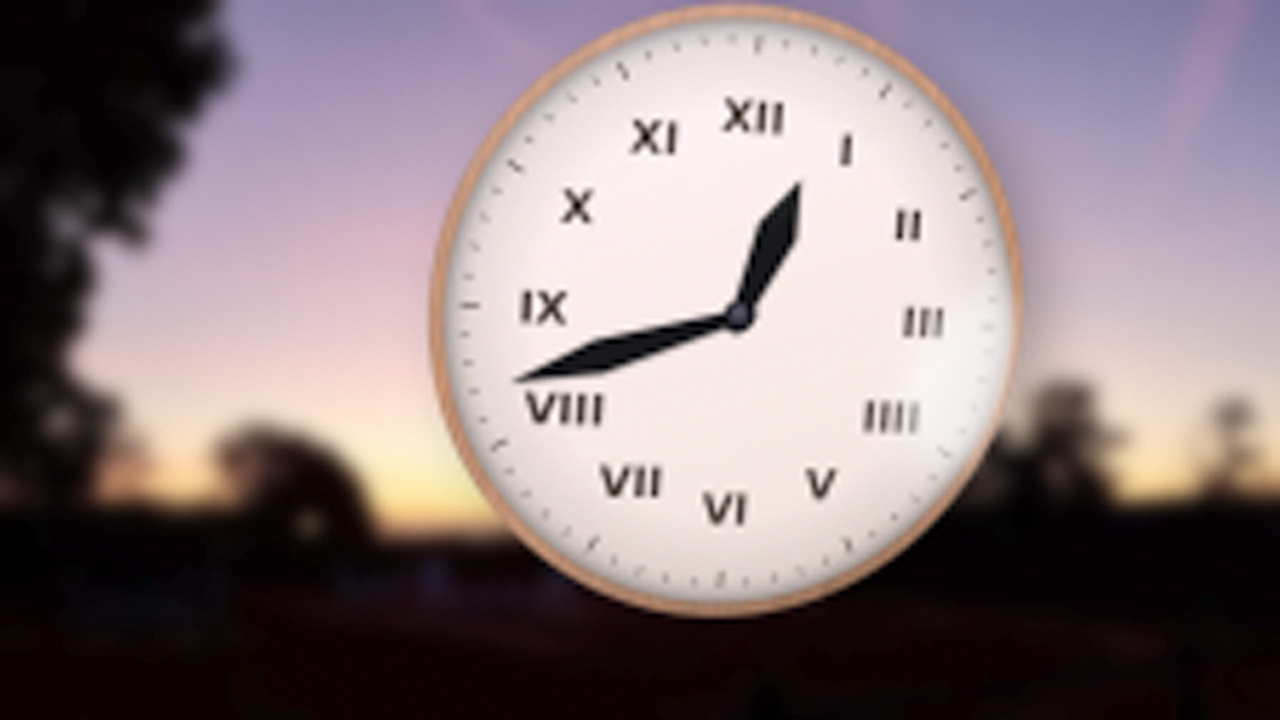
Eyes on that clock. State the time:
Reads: 12:42
